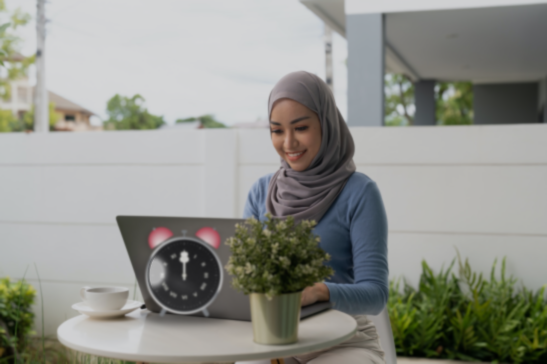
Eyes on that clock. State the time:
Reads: 12:00
